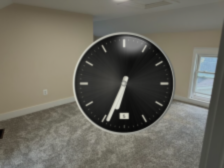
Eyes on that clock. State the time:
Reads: 6:34
